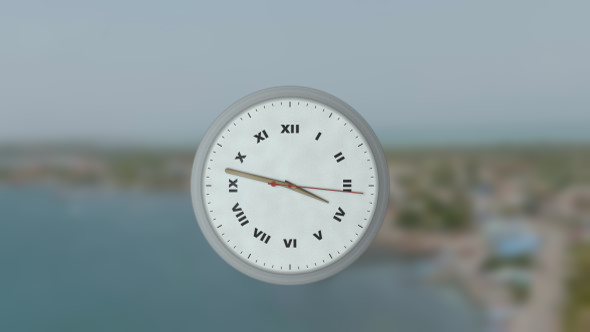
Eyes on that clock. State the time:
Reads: 3:47:16
